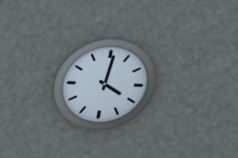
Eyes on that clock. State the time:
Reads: 4:01
